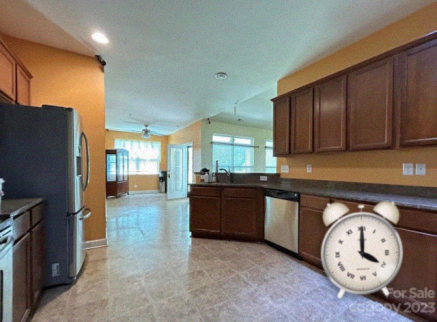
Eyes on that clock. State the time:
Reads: 4:00
